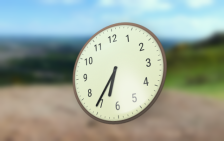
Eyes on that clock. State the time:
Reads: 6:36
